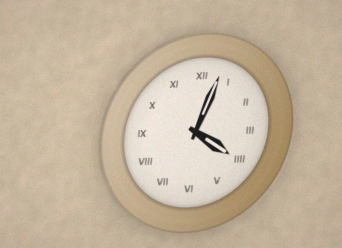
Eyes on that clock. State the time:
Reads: 4:03
